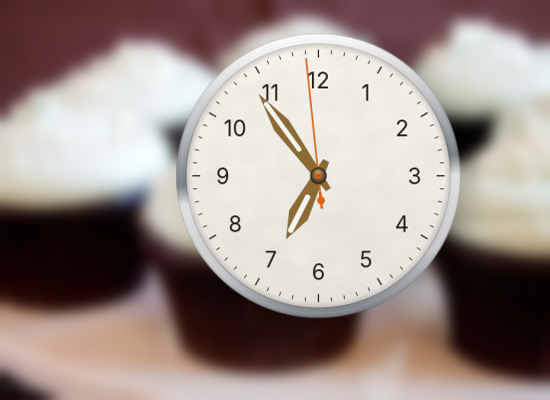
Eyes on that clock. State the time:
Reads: 6:53:59
